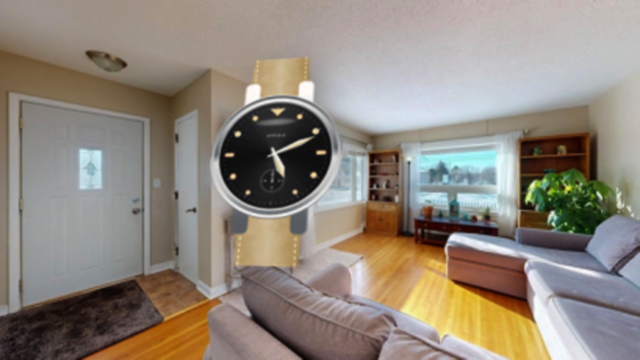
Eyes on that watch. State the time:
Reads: 5:11
